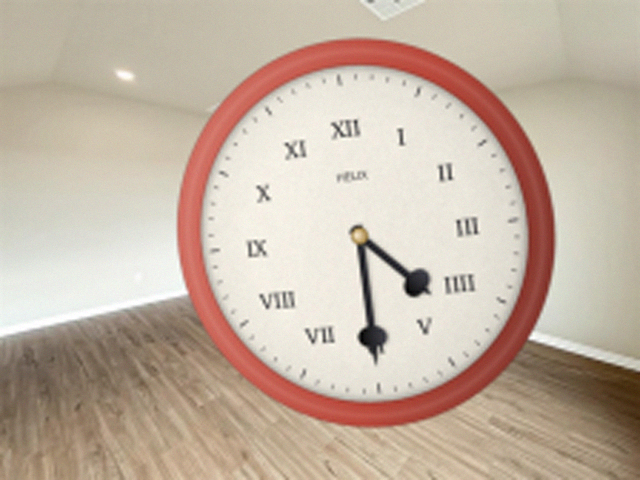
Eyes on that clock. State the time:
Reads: 4:30
